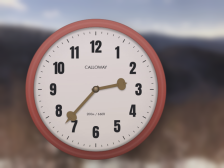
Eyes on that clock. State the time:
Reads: 2:37
